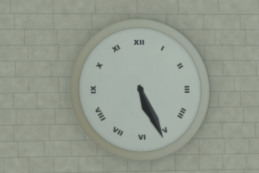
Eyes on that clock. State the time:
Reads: 5:26
